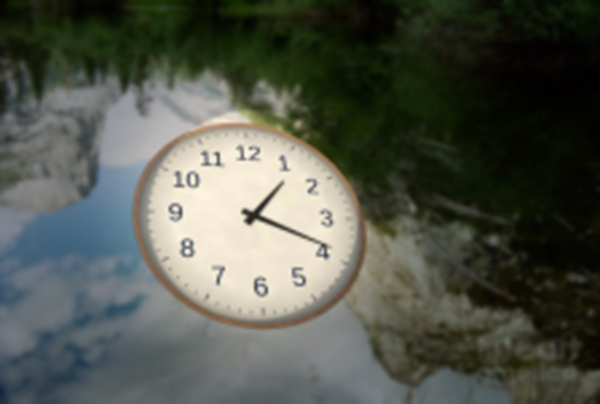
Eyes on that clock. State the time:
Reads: 1:19
